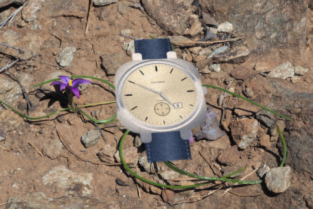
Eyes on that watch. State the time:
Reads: 4:50
